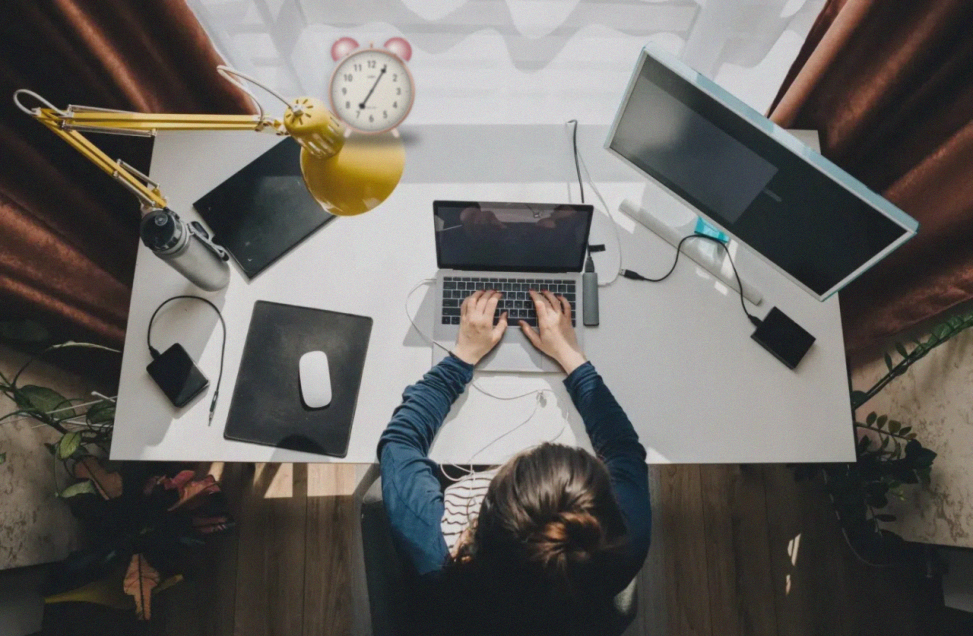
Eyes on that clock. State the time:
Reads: 7:05
